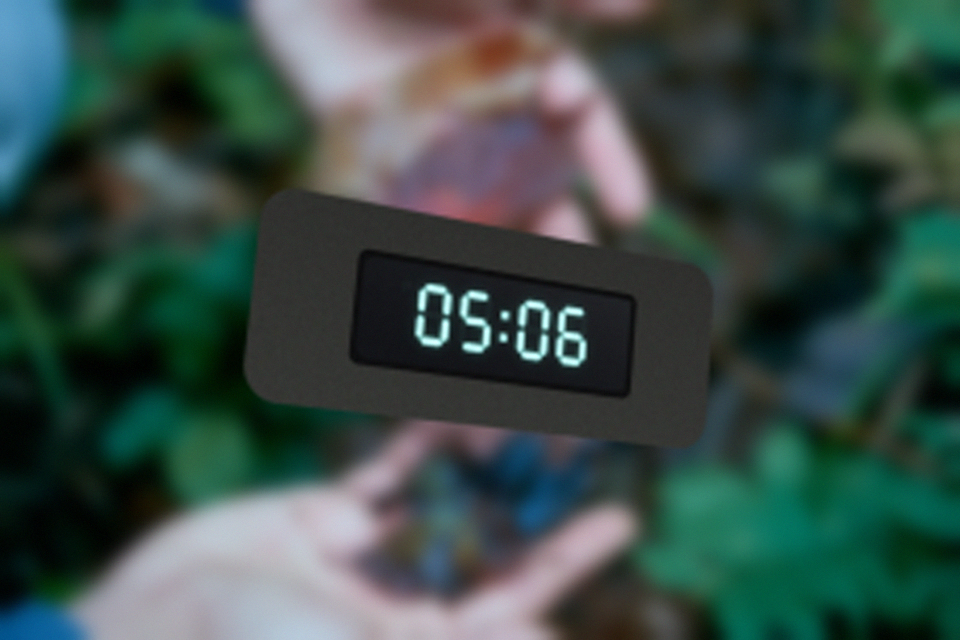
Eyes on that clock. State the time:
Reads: 5:06
